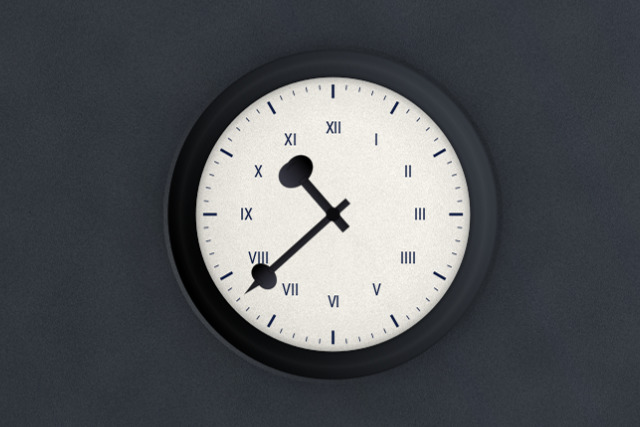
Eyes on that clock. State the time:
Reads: 10:38
